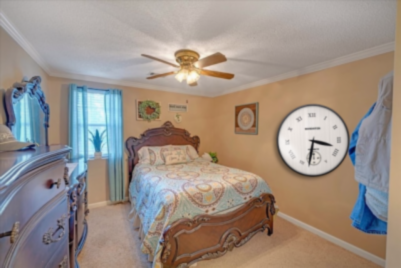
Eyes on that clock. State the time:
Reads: 3:32
